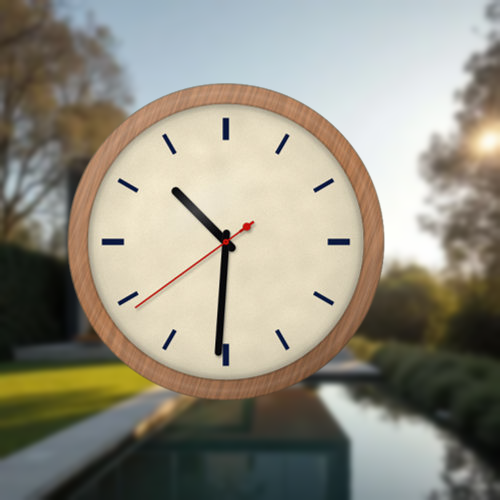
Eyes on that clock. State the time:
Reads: 10:30:39
